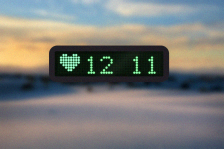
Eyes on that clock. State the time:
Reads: 12:11
